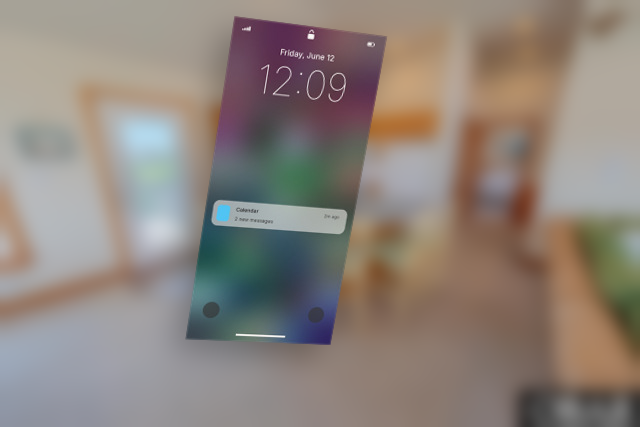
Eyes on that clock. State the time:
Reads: 12:09
